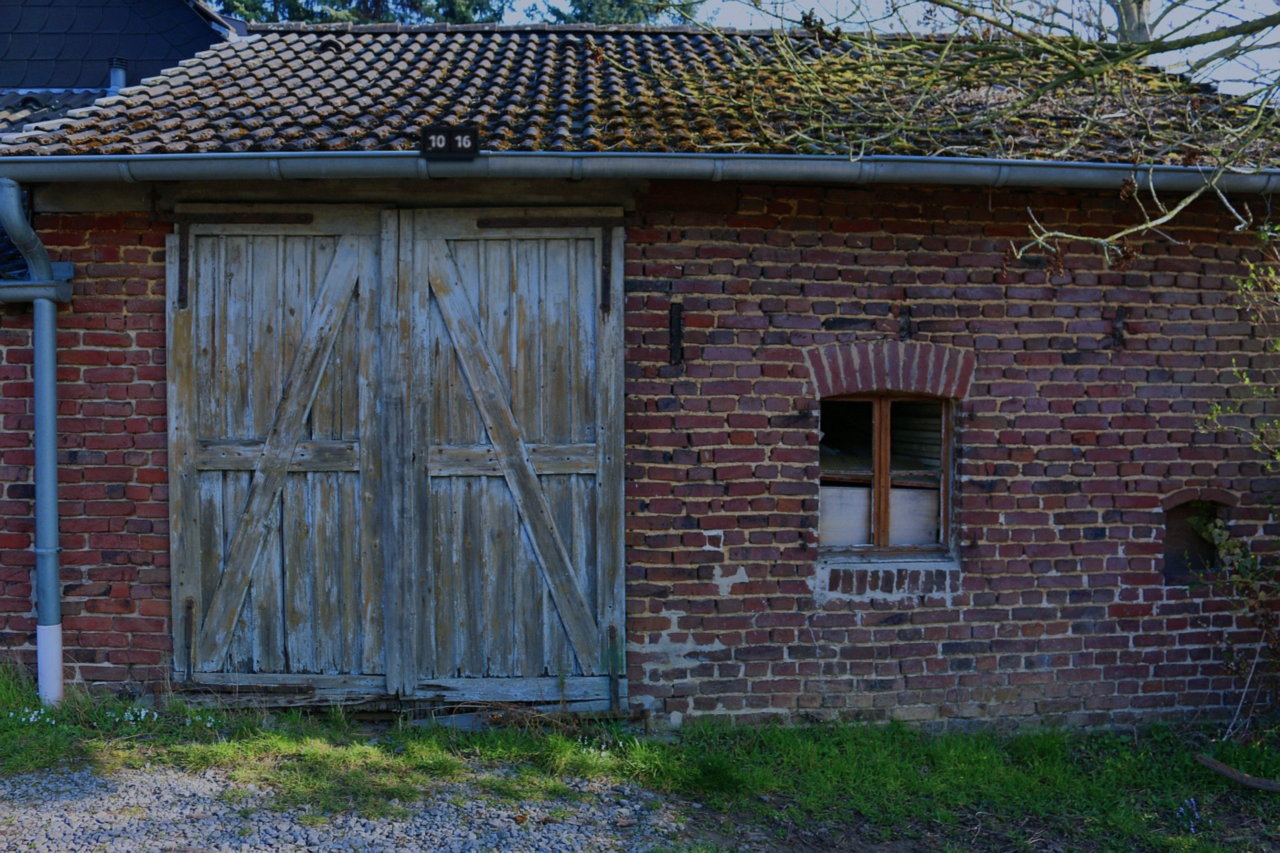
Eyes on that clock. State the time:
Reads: 10:16
